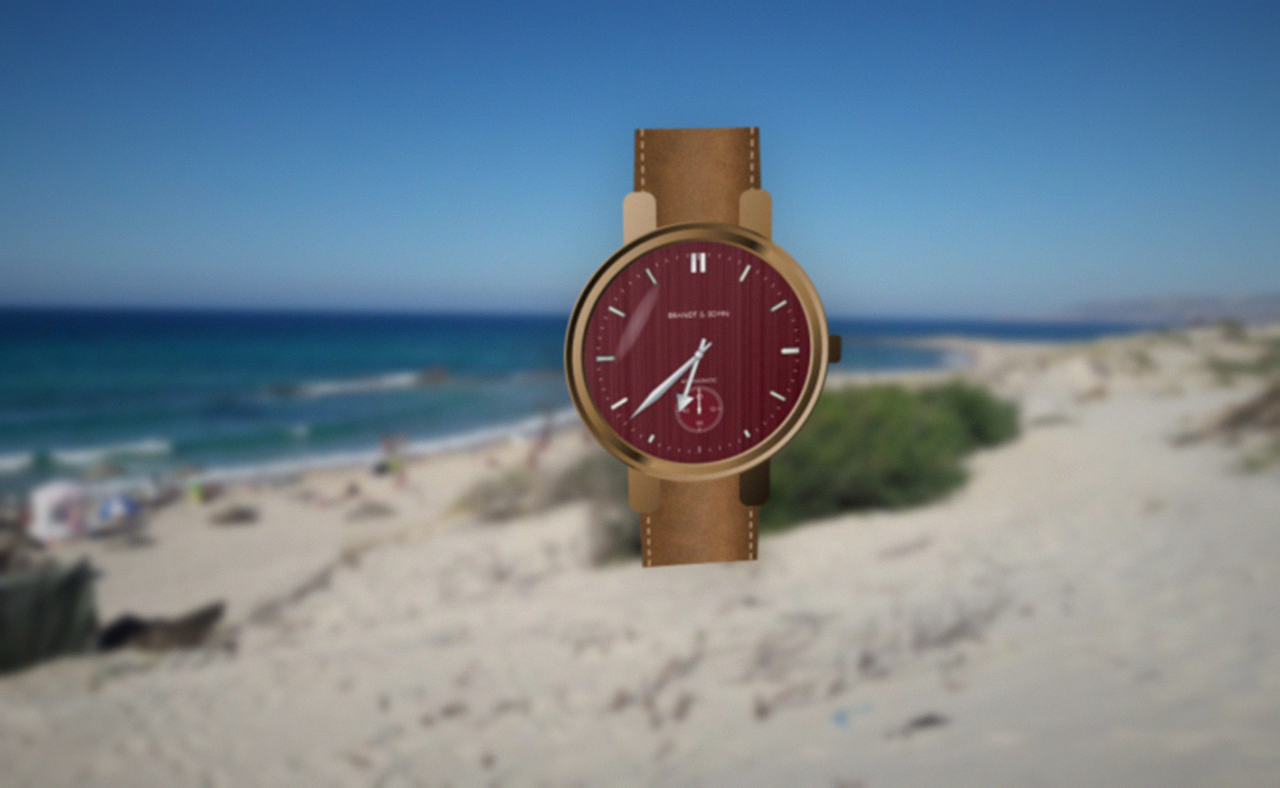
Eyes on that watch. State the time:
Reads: 6:38
